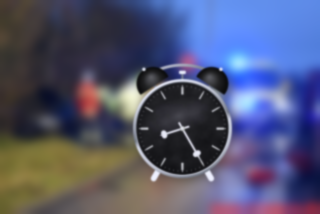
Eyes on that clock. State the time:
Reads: 8:25
